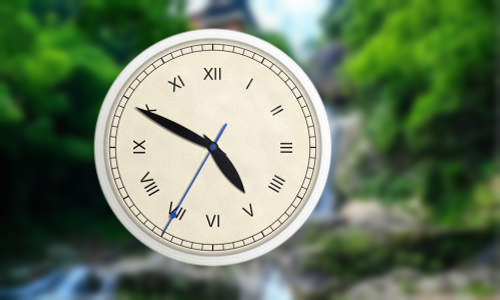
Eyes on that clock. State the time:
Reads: 4:49:35
